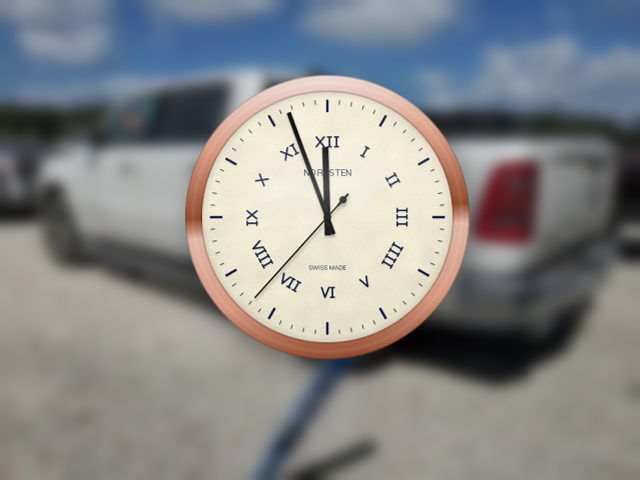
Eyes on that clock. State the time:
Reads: 11:56:37
